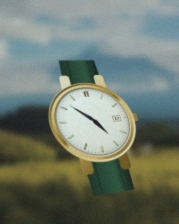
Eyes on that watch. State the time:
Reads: 4:52
